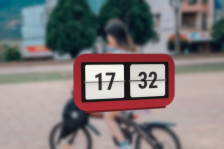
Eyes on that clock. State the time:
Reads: 17:32
